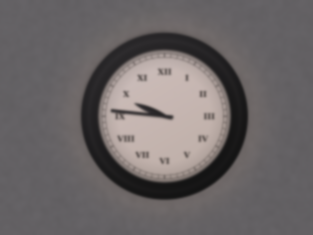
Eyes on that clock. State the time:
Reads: 9:46
